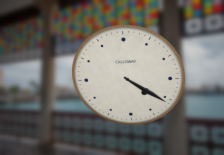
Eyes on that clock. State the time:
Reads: 4:21
